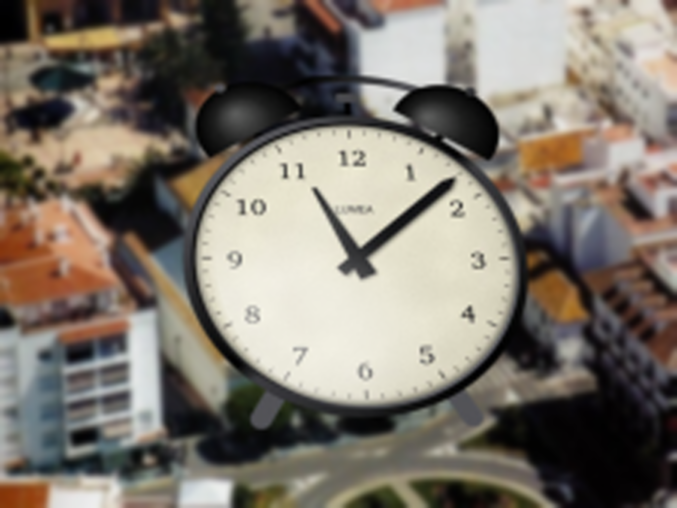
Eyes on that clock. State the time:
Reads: 11:08
